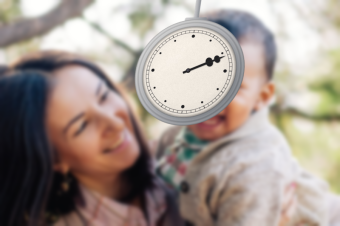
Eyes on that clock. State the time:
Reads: 2:11
